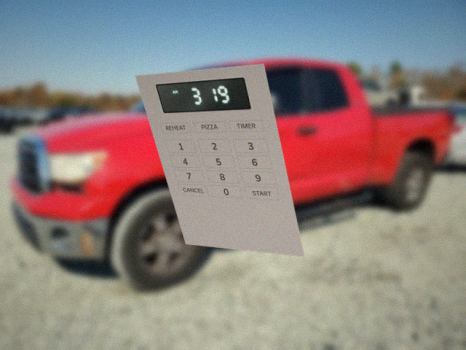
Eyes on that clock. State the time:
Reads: 3:19
